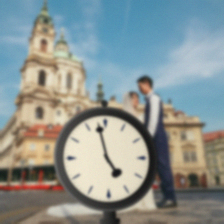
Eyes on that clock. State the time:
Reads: 4:58
